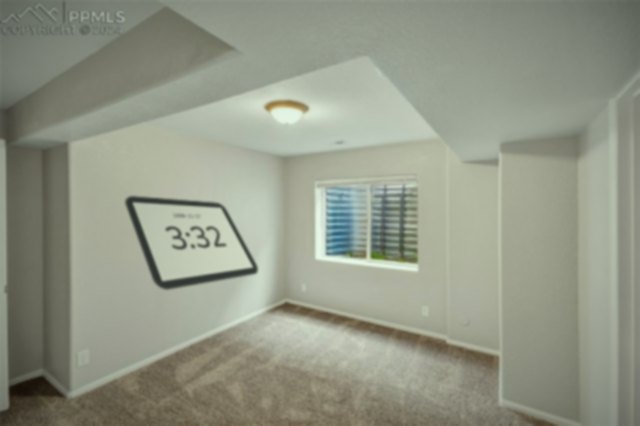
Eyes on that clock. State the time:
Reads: 3:32
